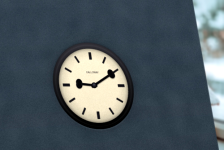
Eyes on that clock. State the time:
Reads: 9:10
